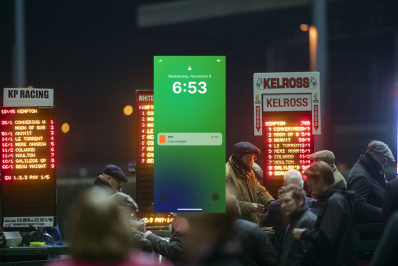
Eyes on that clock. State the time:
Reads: 6:53
